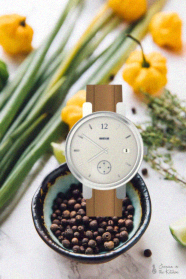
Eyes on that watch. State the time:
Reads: 7:51
